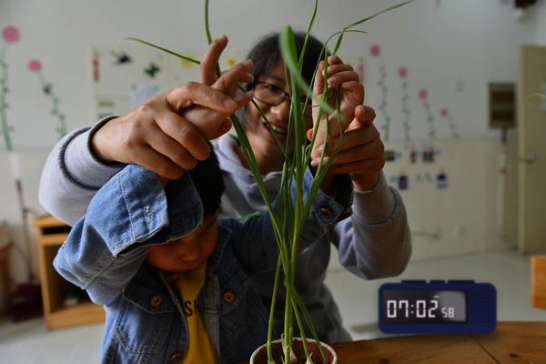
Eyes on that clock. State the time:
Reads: 7:02:58
